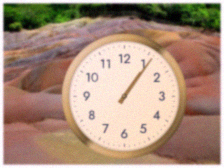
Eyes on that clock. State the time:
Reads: 1:06
